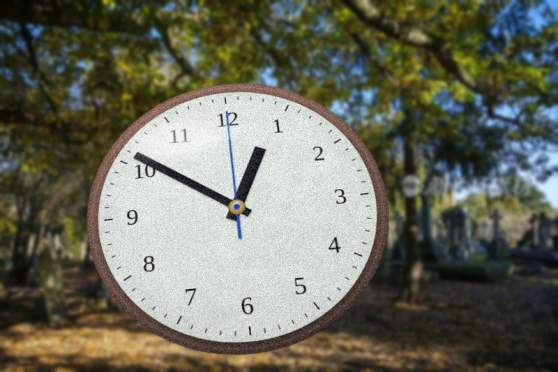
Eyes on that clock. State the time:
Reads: 12:51:00
